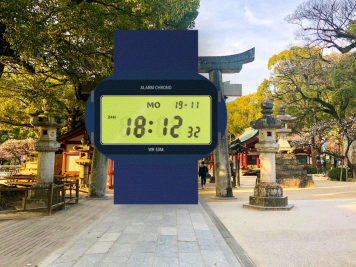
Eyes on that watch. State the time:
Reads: 18:12:32
